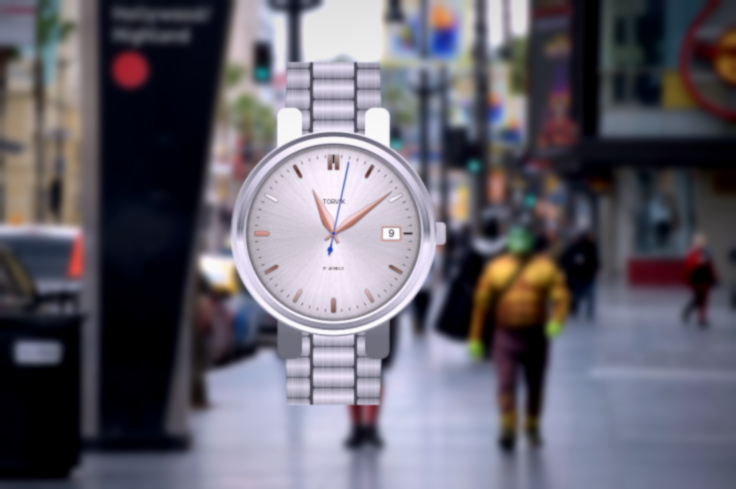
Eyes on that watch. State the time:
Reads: 11:09:02
